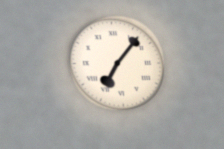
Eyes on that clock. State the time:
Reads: 7:07
